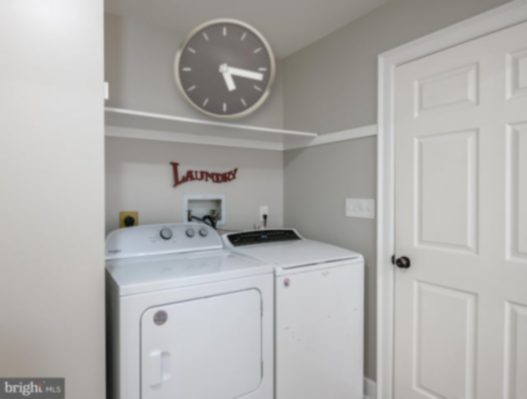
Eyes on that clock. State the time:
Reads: 5:17
